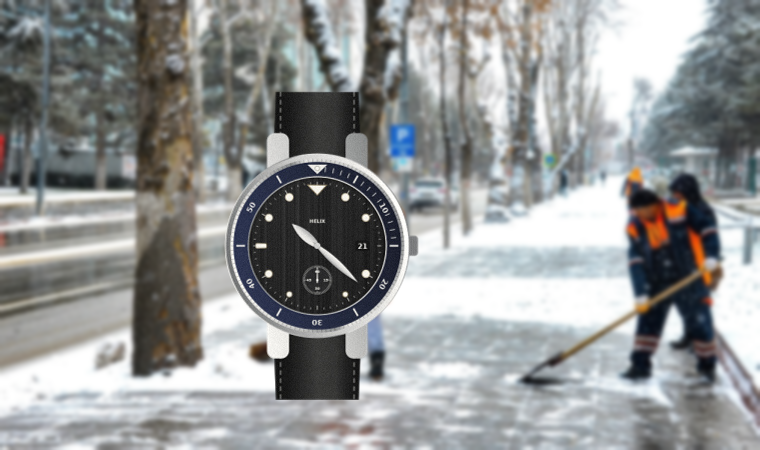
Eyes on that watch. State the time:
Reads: 10:22
